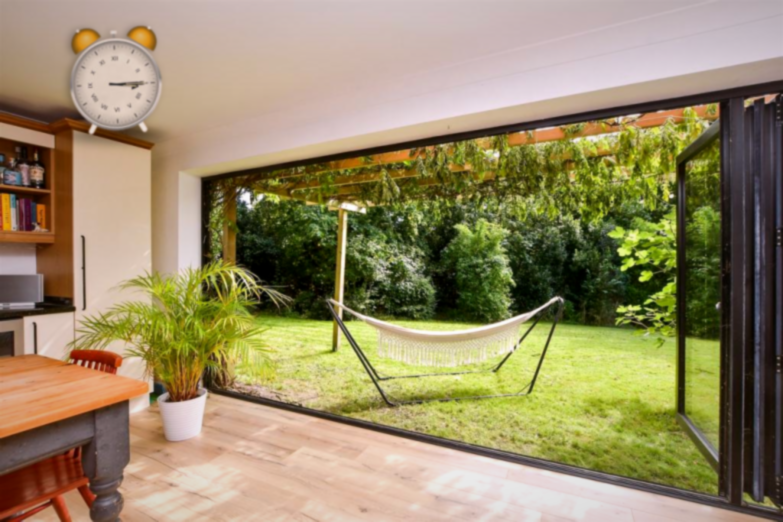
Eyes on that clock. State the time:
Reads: 3:15
